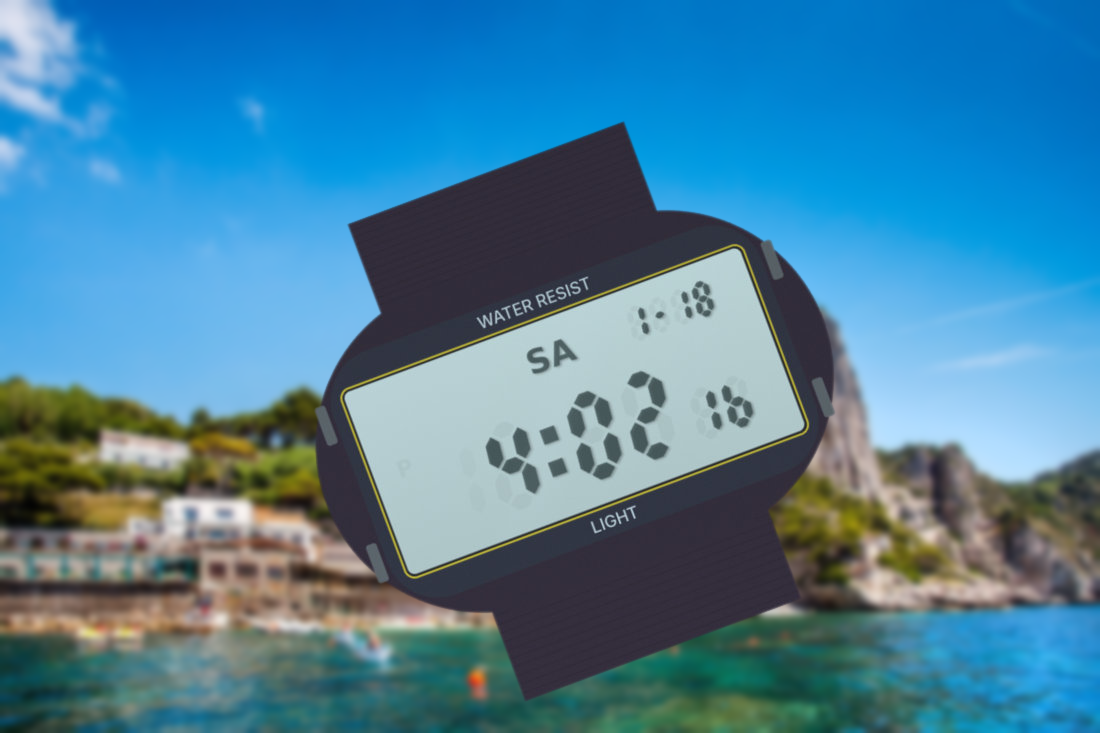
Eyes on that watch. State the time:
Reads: 4:02:16
